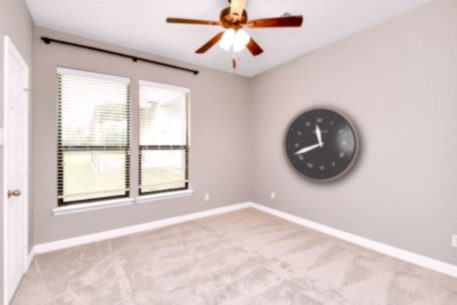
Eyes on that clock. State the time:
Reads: 11:42
